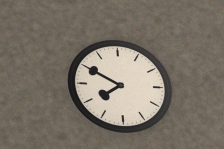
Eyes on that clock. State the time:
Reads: 7:50
